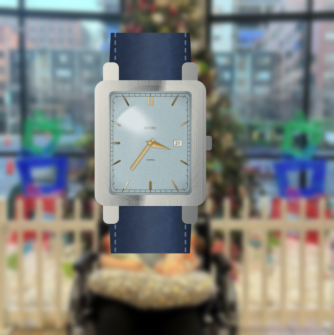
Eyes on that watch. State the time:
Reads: 3:36
